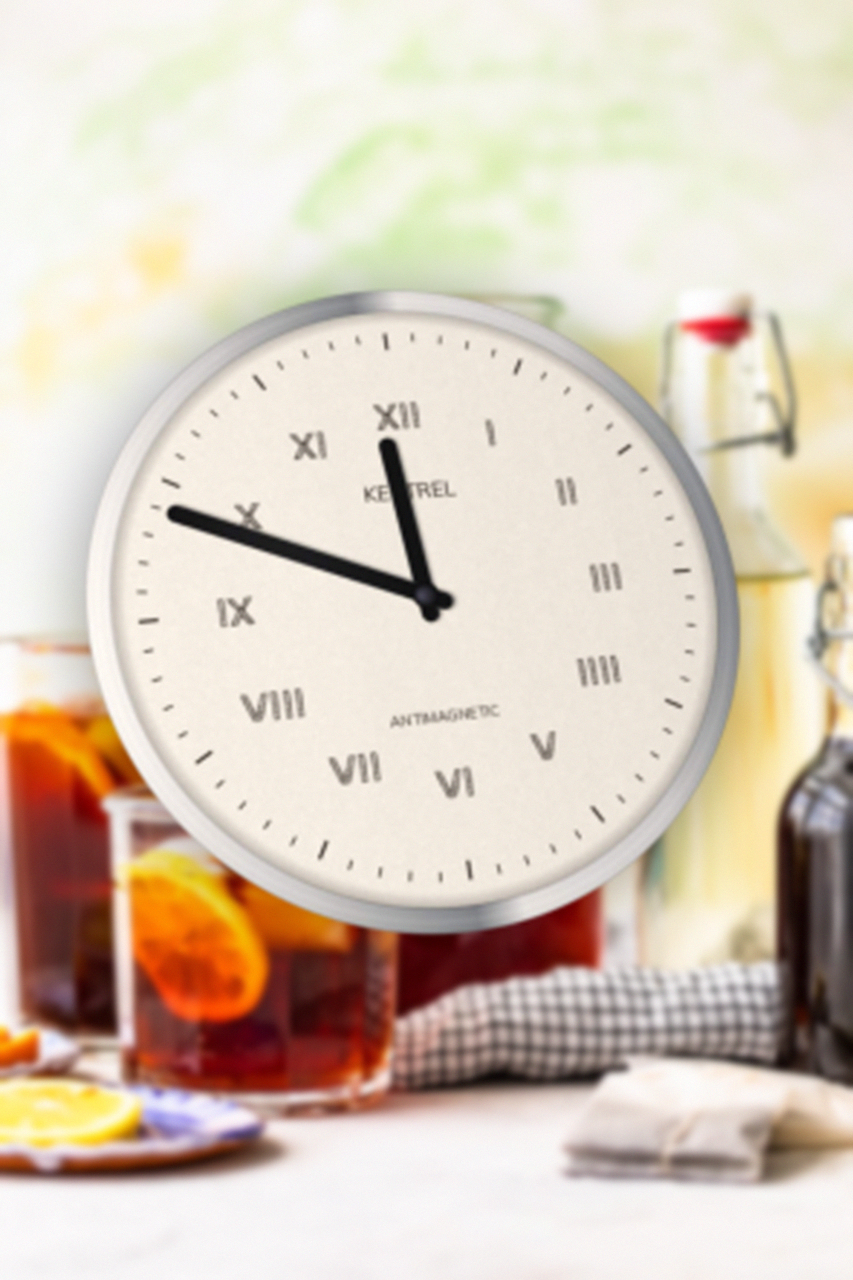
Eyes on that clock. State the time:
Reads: 11:49
